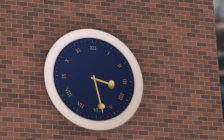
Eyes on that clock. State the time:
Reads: 3:28
